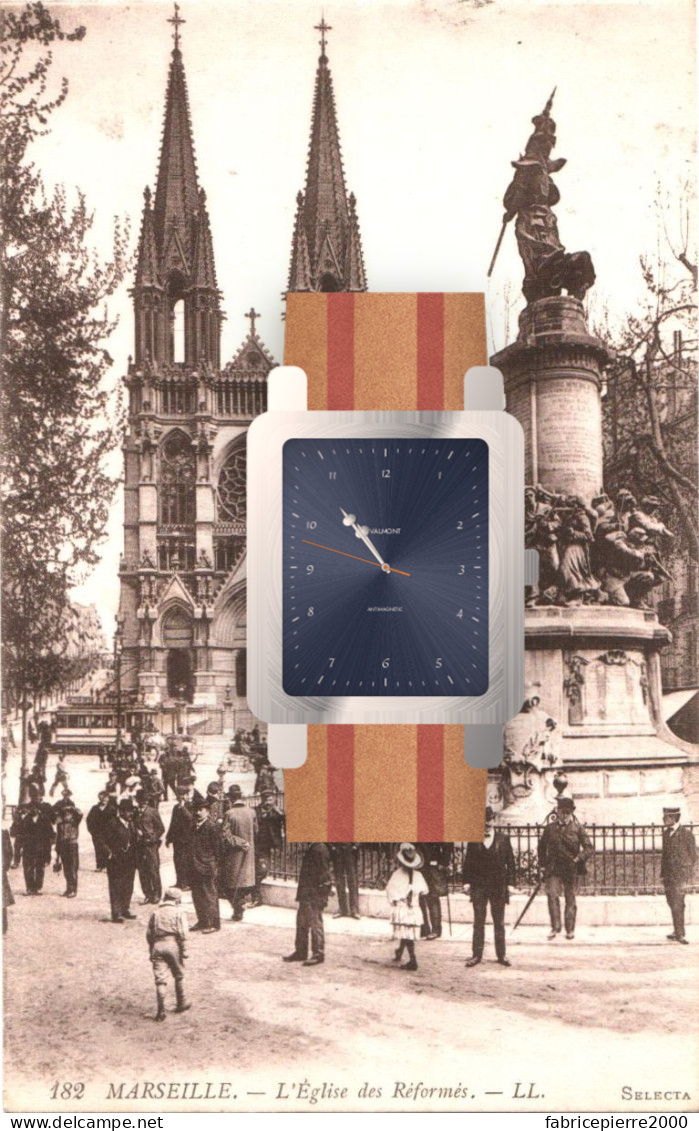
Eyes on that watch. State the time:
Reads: 10:53:48
